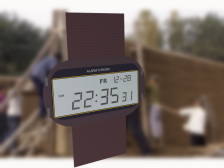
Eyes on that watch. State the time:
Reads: 22:35:31
